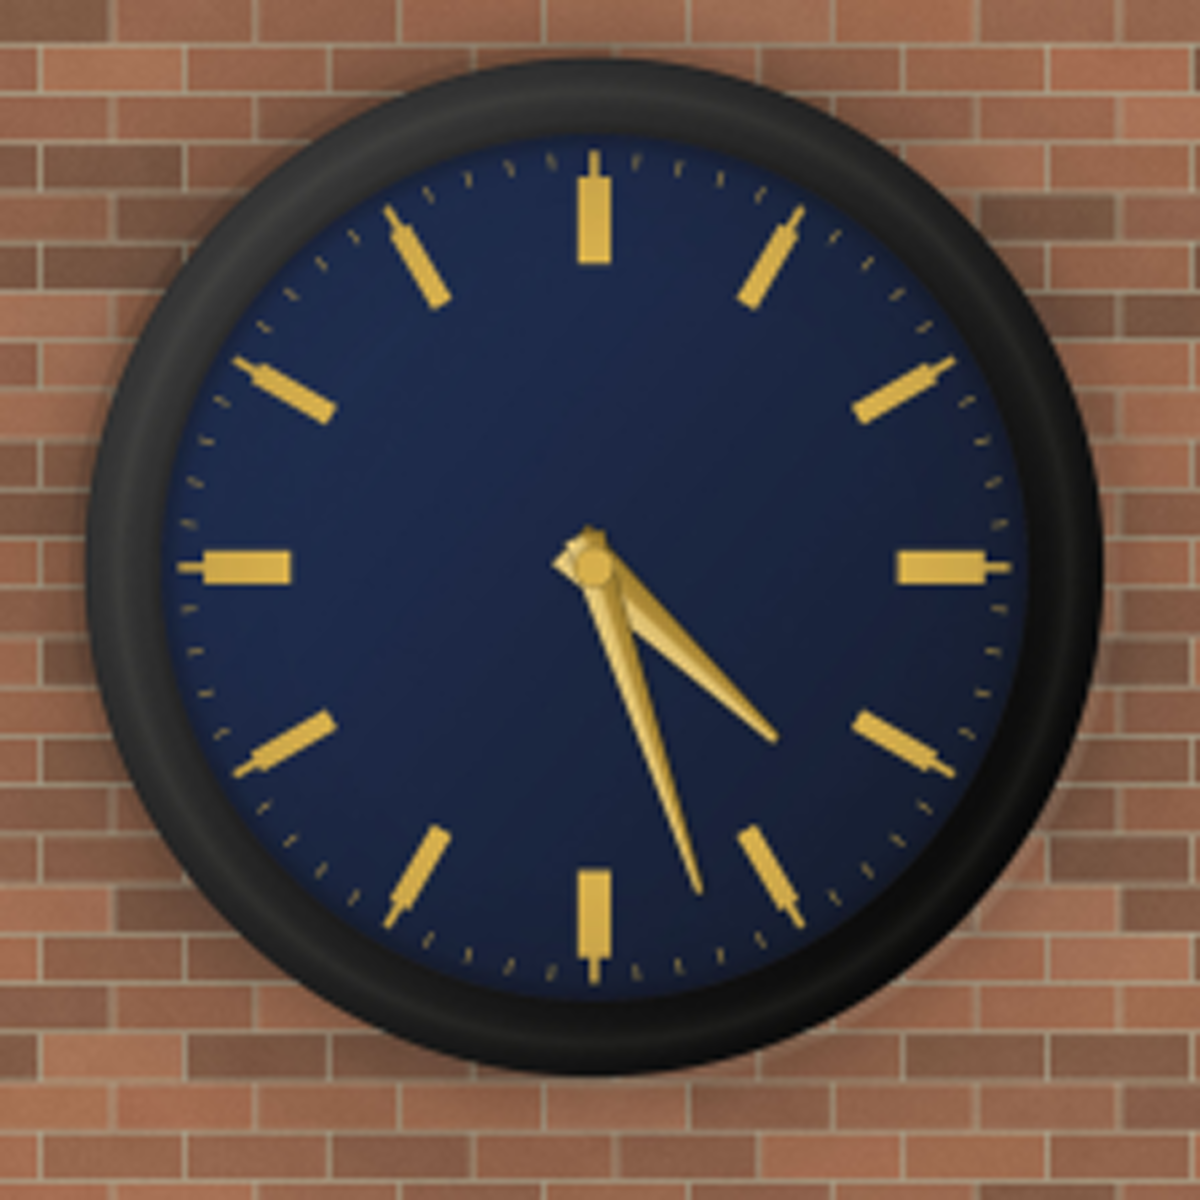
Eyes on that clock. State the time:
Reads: 4:27
